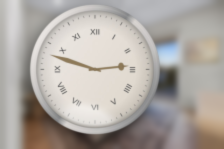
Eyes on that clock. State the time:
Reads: 2:48
